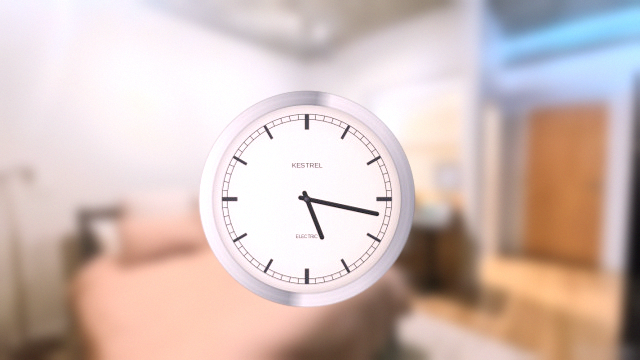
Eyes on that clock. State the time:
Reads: 5:17
